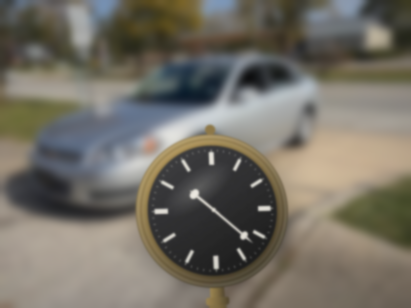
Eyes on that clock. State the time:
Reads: 10:22
